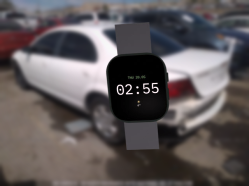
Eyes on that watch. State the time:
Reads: 2:55
